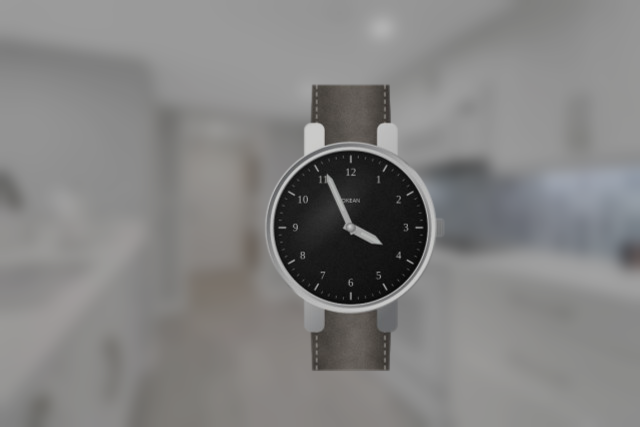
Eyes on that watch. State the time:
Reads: 3:56
